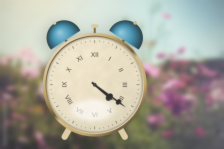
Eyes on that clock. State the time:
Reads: 4:21
